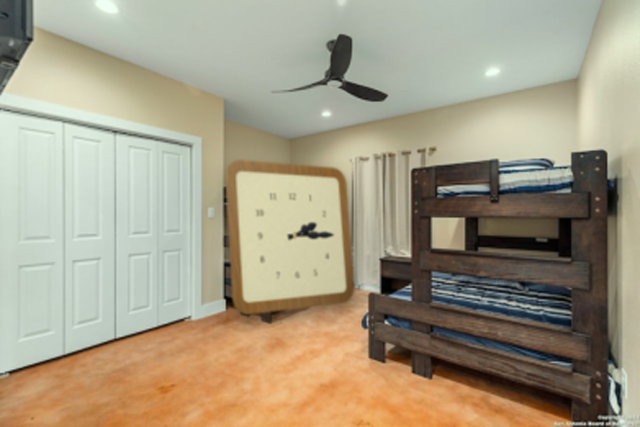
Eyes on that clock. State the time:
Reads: 2:15
